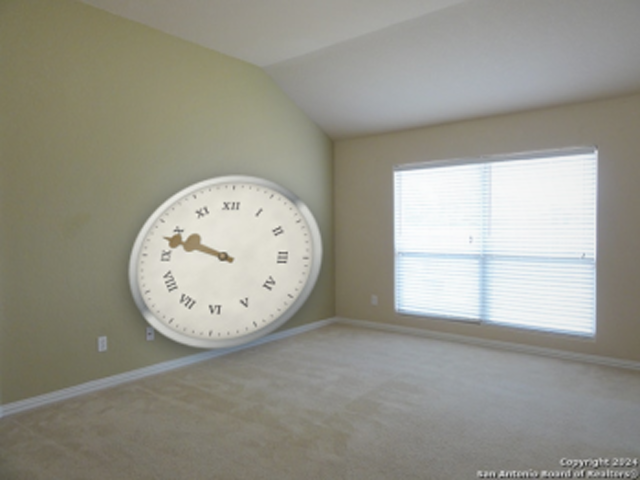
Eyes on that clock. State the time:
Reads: 9:48
